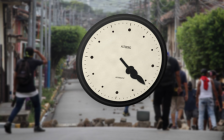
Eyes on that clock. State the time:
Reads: 4:21
